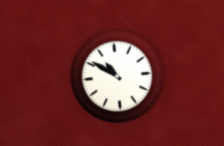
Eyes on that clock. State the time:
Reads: 10:51
